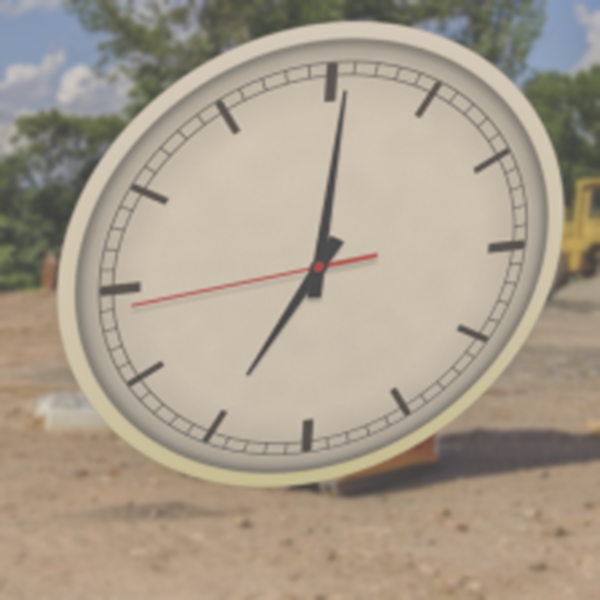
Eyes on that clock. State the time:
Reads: 7:00:44
